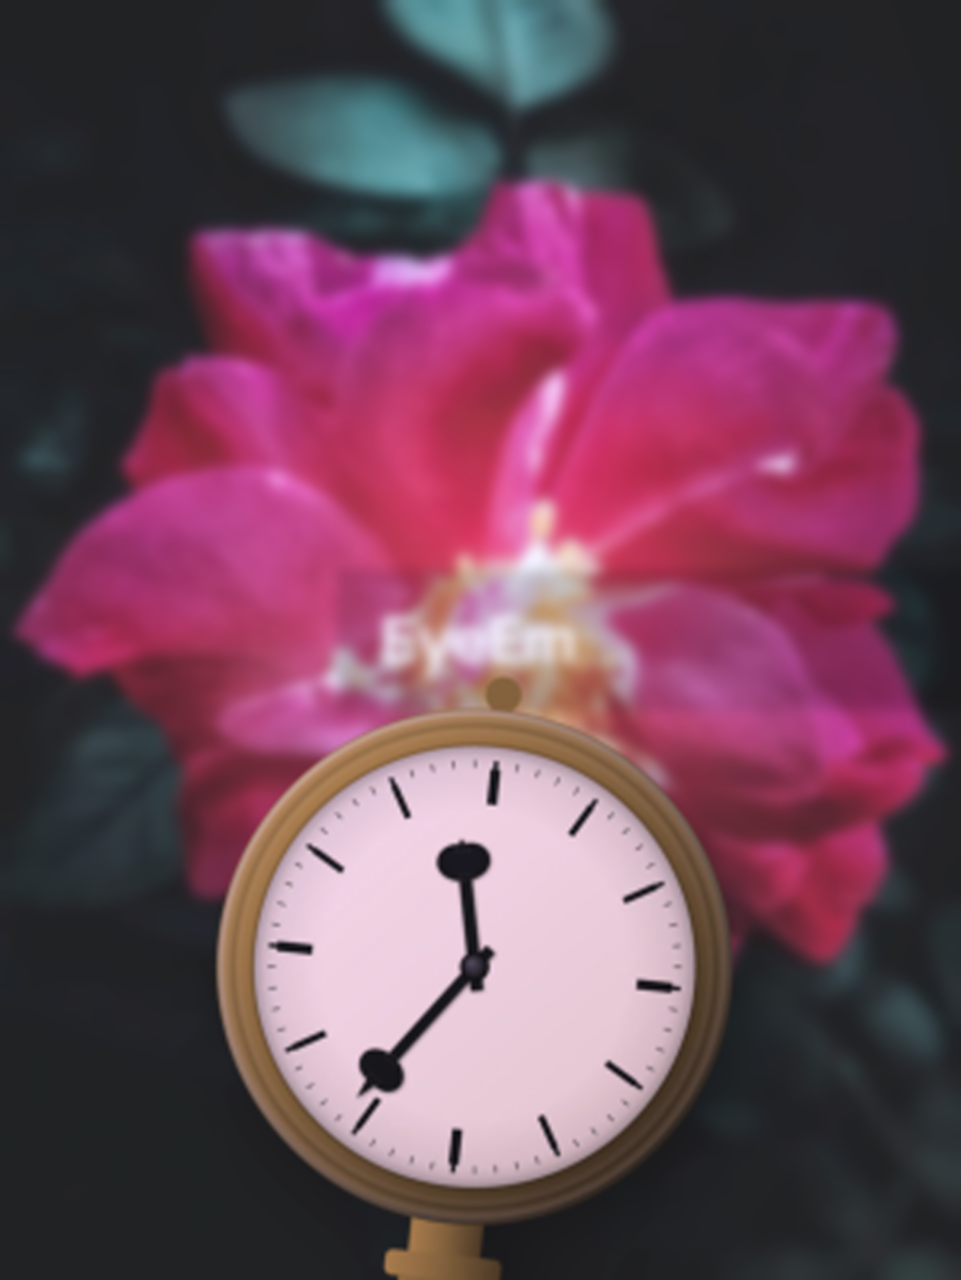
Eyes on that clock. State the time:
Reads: 11:36
